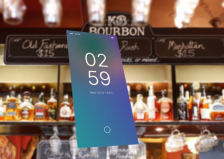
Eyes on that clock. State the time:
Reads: 2:59
